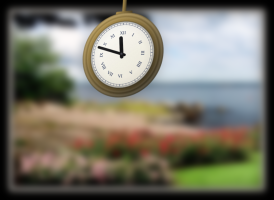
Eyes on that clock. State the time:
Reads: 11:48
